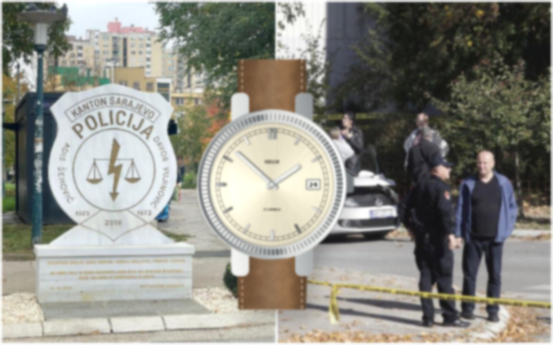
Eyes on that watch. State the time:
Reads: 1:52
